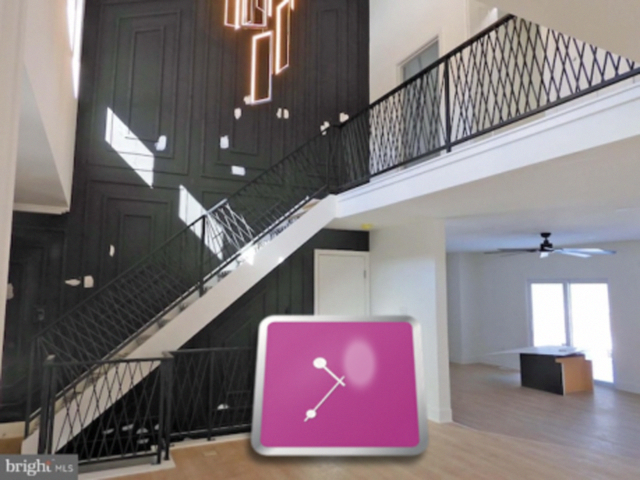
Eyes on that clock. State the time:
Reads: 10:36
